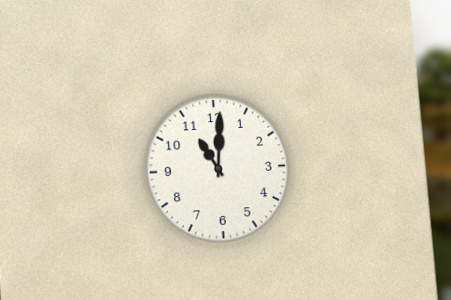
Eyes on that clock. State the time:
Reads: 11:01
